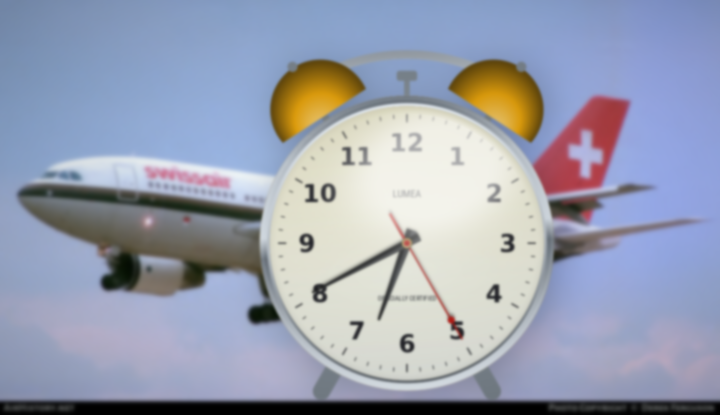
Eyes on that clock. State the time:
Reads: 6:40:25
